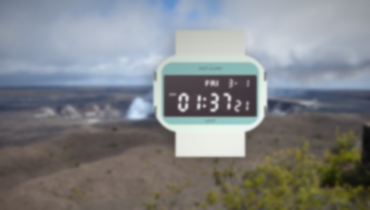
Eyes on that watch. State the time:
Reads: 1:37:21
